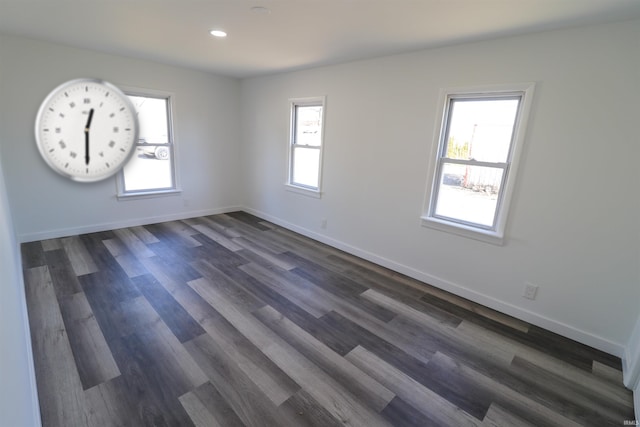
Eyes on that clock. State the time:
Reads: 12:30
